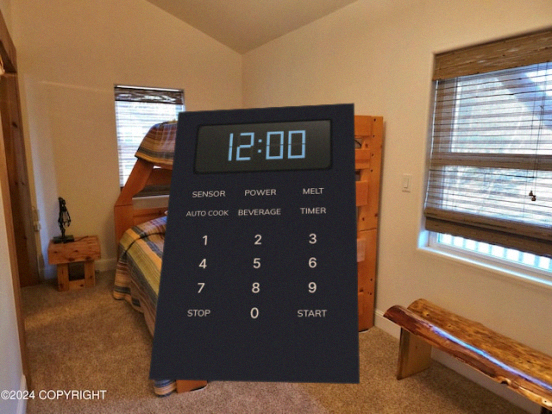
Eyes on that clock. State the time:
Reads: 12:00
